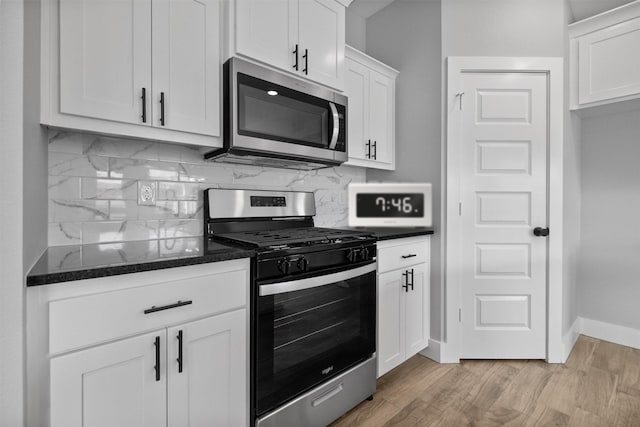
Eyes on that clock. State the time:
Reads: 7:46
